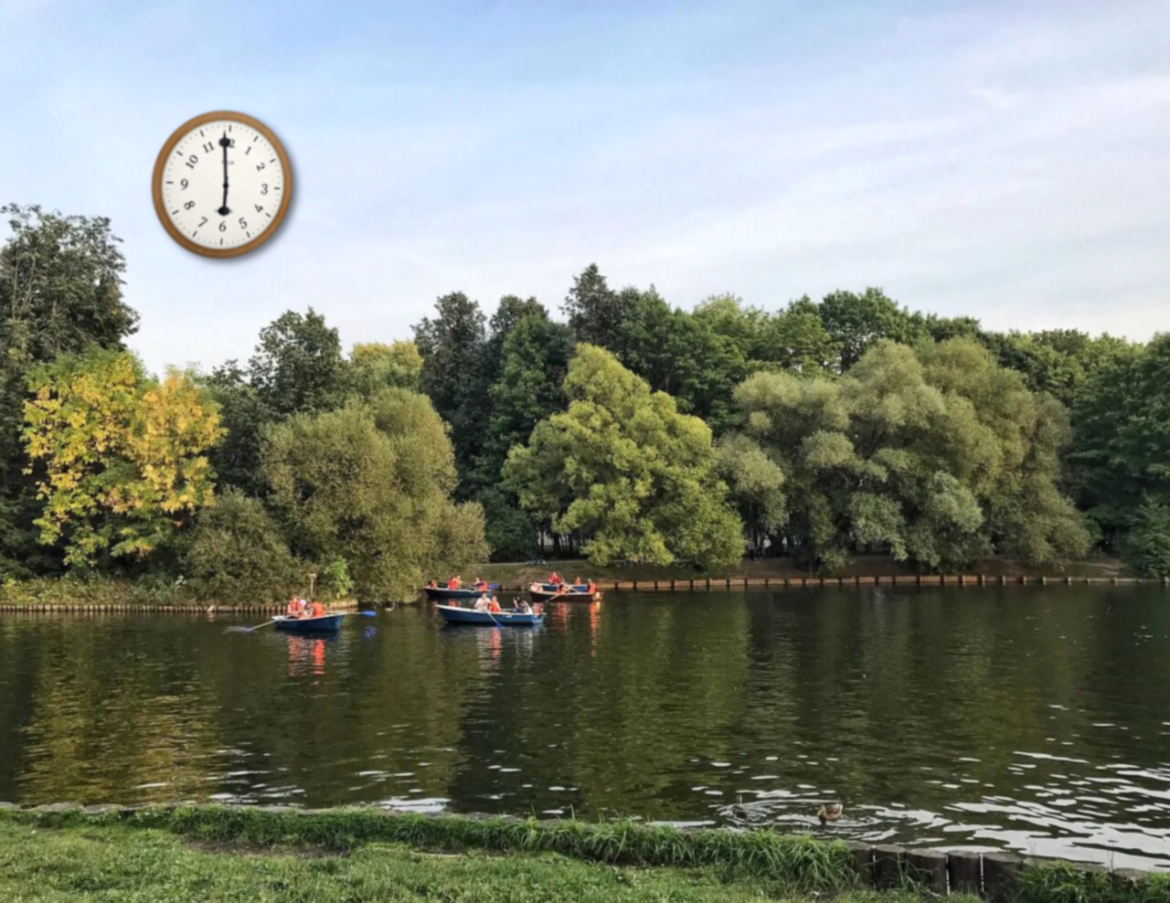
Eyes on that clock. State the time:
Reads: 5:59
